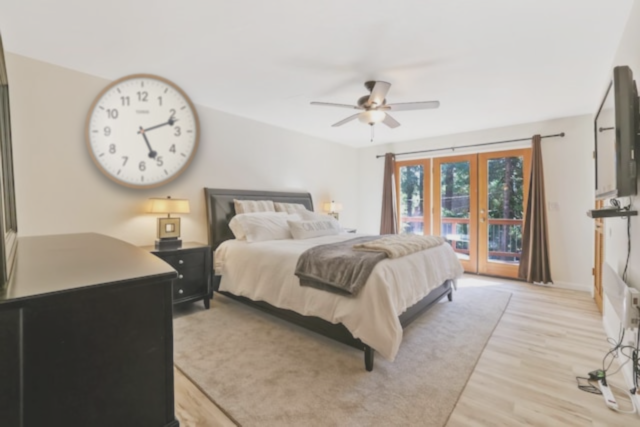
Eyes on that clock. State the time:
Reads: 5:12
